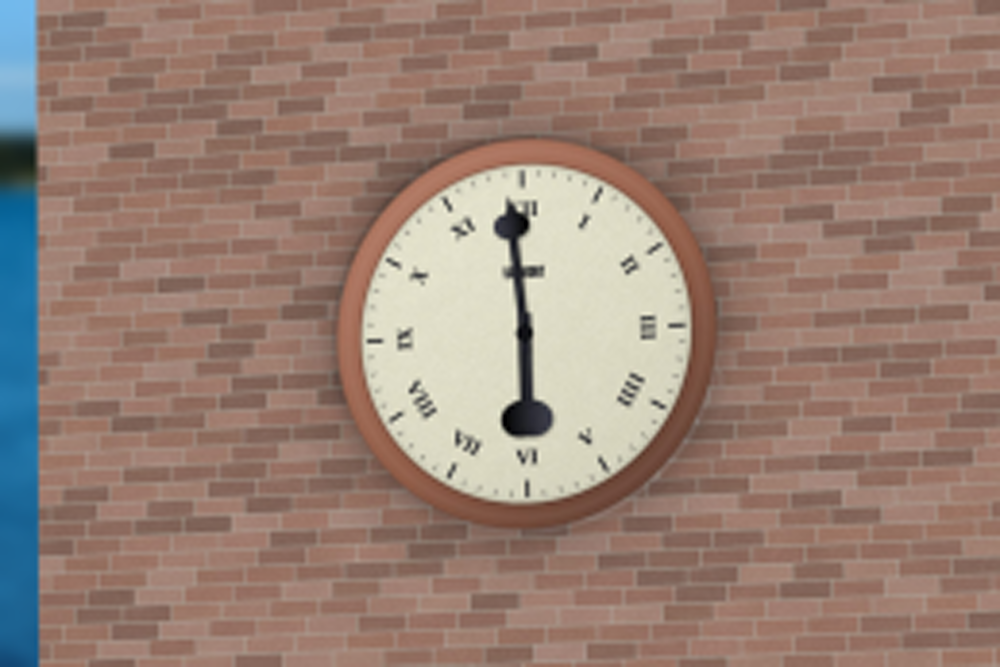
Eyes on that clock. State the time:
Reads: 5:59
